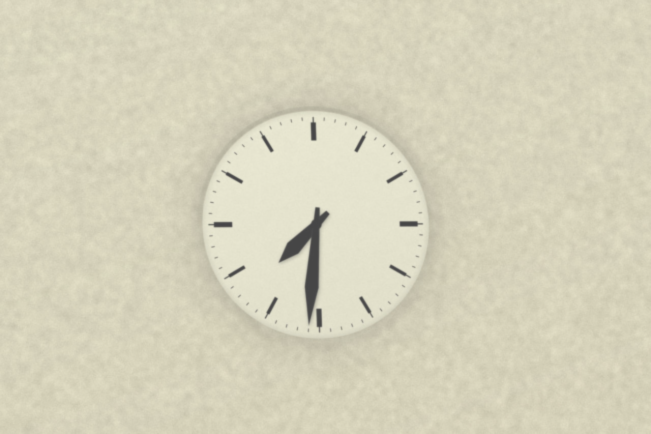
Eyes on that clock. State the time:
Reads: 7:31
